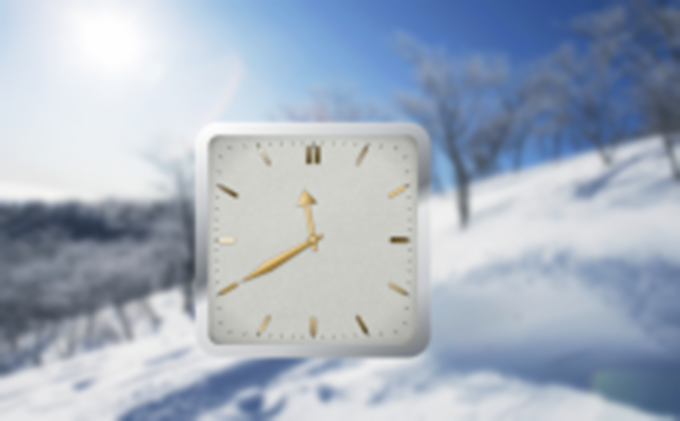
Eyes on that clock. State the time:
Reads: 11:40
